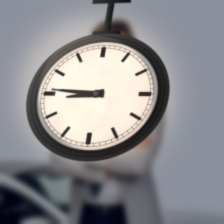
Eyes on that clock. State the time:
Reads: 8:46
